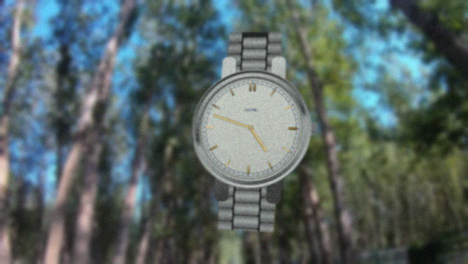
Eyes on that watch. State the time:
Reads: 4:48
